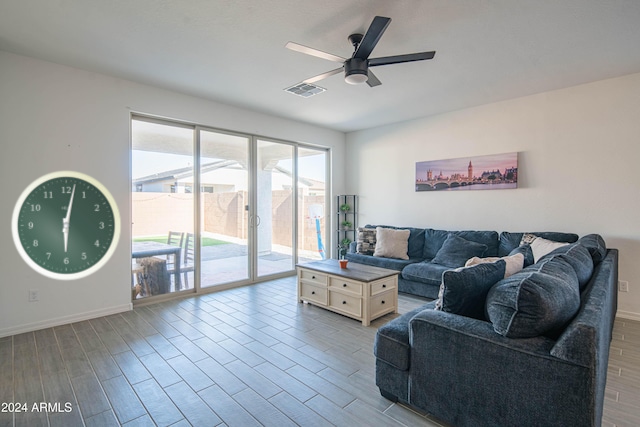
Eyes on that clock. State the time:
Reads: 6:02
